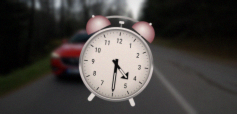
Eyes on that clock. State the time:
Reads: 4:30
